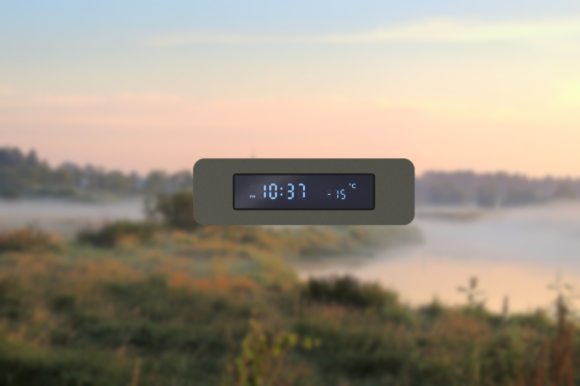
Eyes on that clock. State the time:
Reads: 10:37
